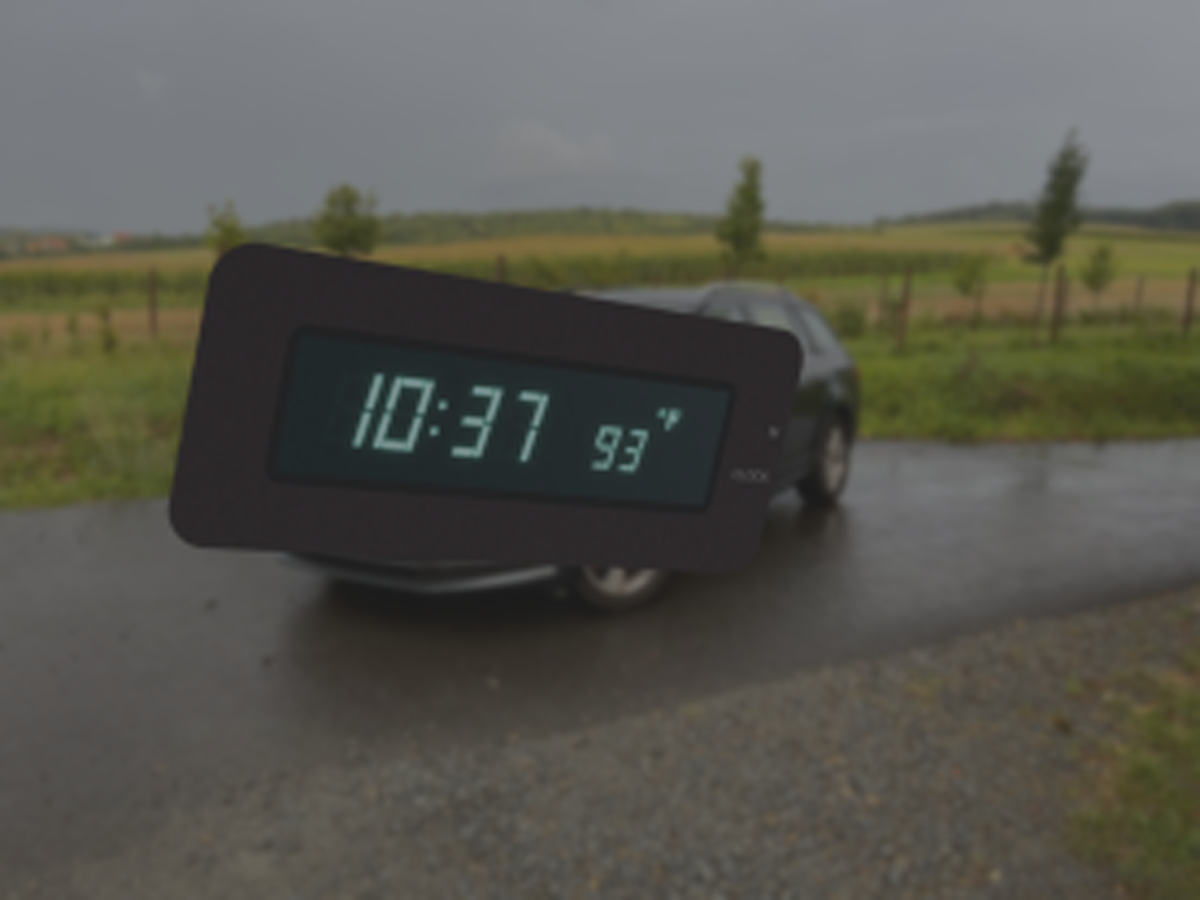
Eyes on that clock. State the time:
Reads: 10:37
